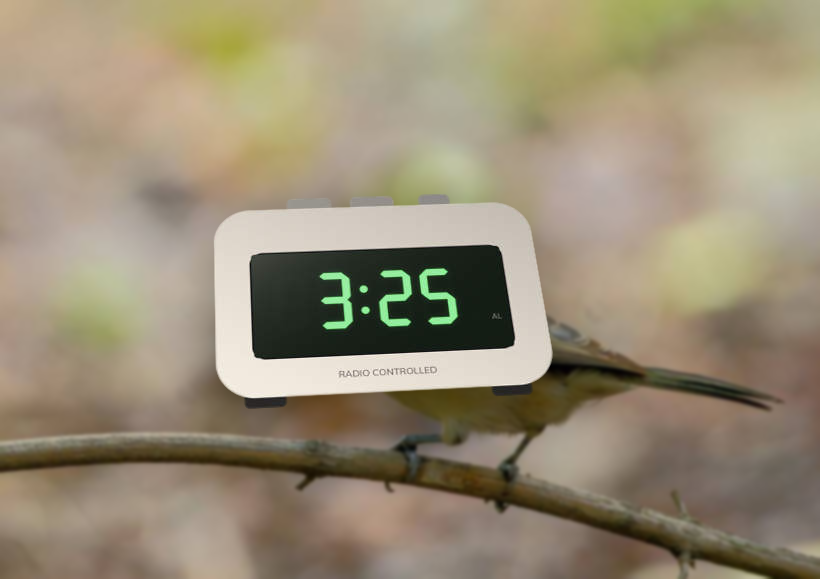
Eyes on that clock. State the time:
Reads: 3:25
